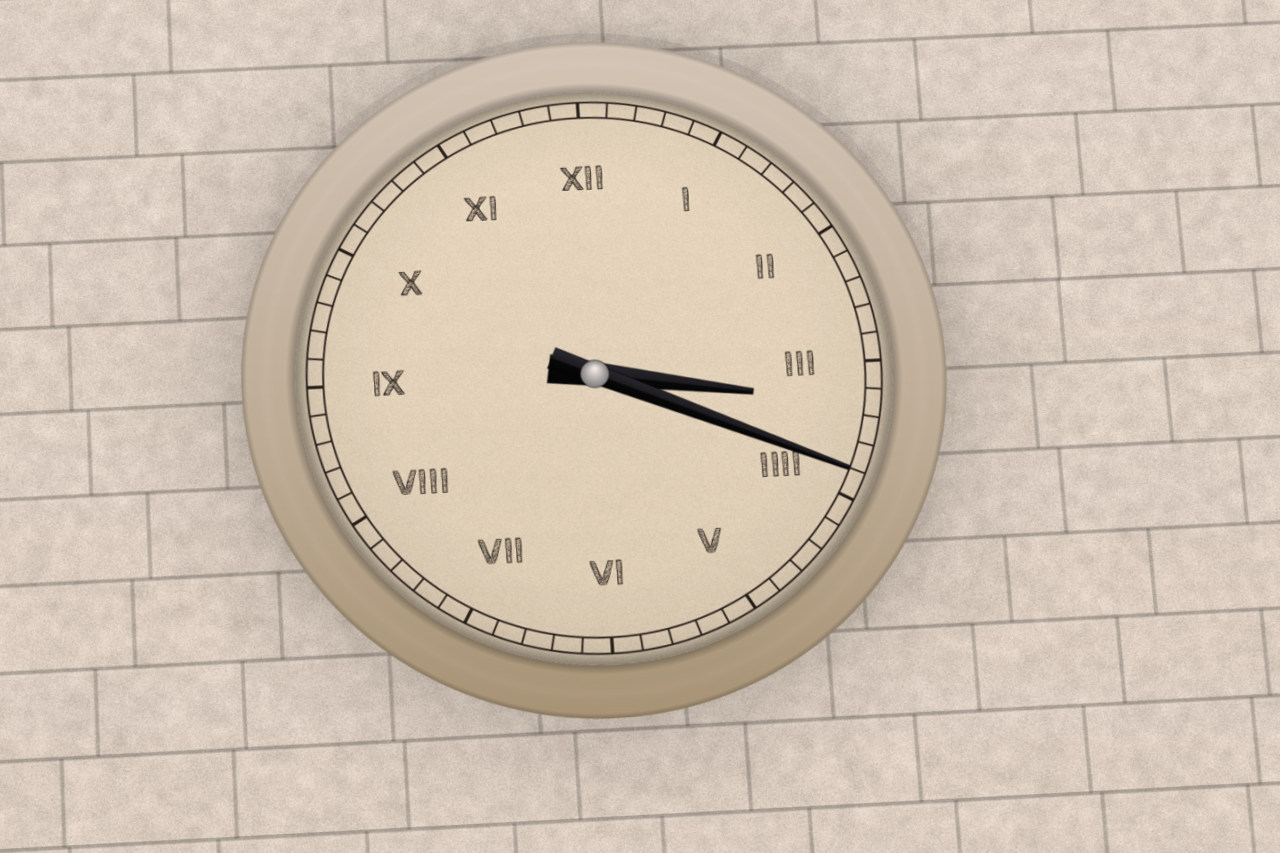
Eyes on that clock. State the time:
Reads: 3:19
